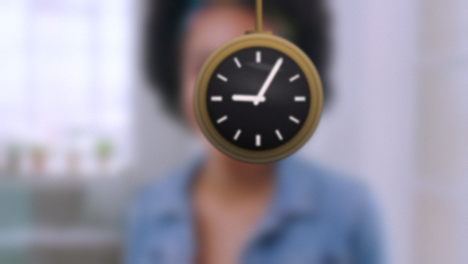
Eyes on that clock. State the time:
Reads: 9:05
